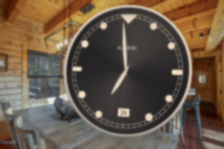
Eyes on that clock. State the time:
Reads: 6:59
